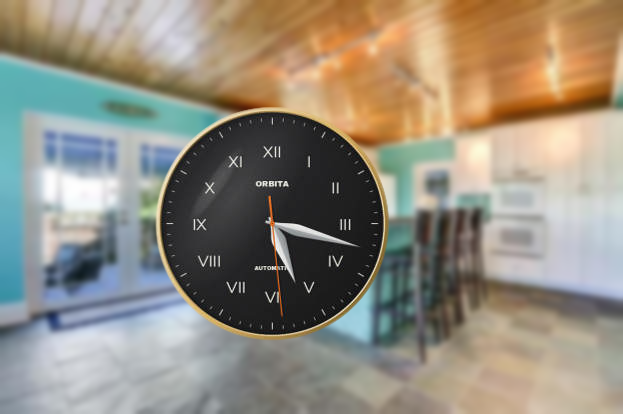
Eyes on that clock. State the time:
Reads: 5:17:29
